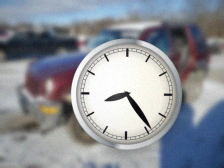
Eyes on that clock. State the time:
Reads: 8:24
